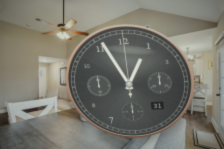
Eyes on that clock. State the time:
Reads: 12:56
